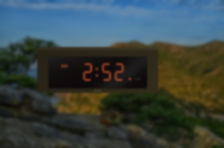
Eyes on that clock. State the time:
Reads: 2:52
